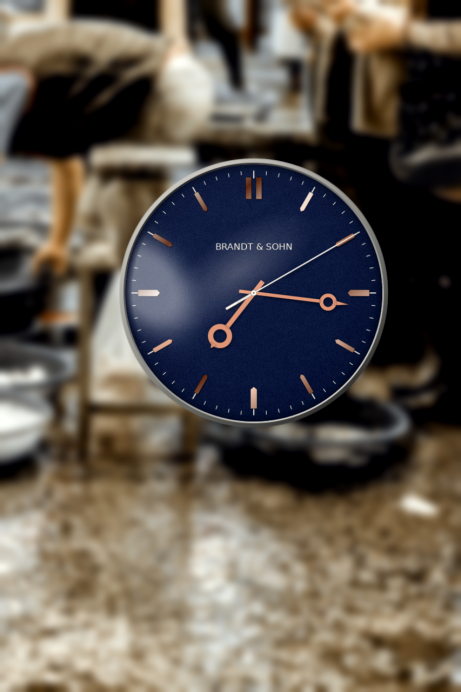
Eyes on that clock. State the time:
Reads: 7:16:10
